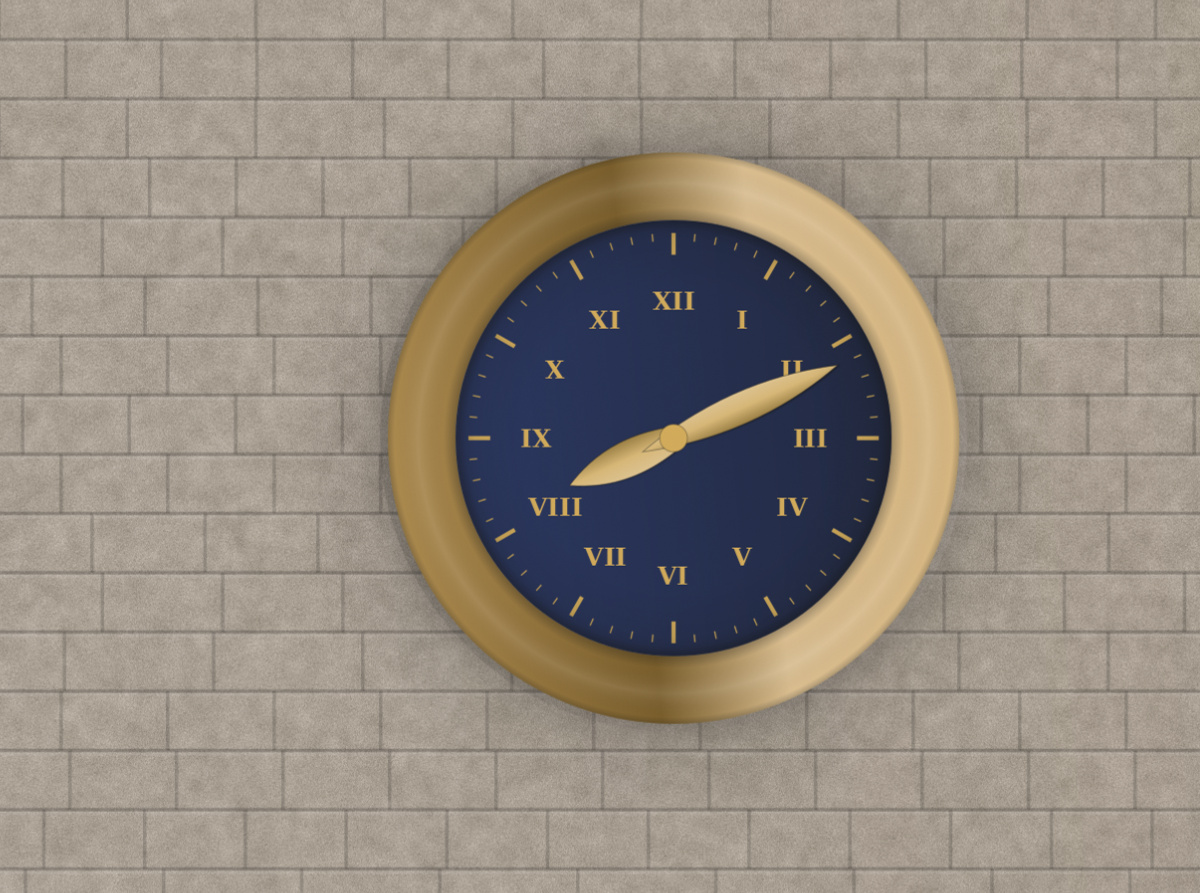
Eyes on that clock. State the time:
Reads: 8:11
